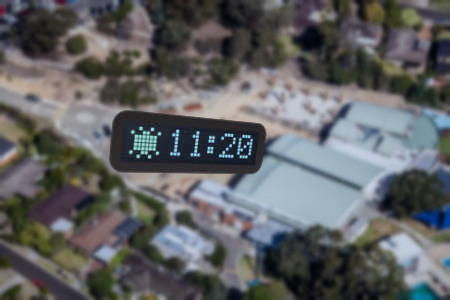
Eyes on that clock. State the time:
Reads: 11:20
